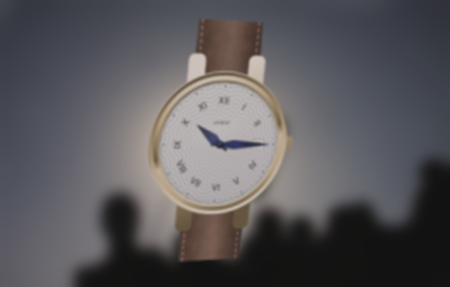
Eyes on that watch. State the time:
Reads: 10:15
